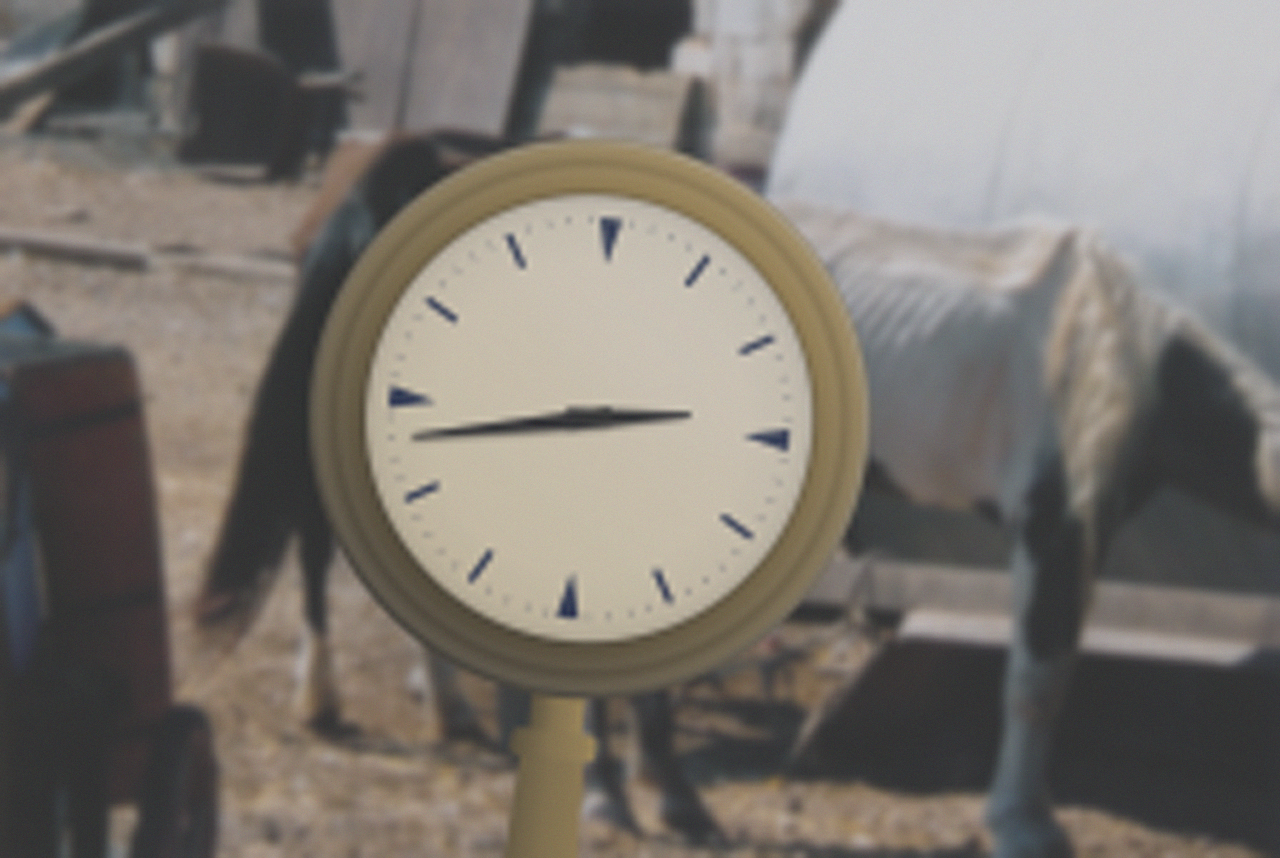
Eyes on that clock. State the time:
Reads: 2:43
